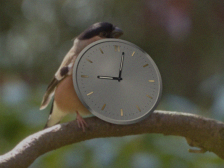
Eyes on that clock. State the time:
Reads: 9:02
